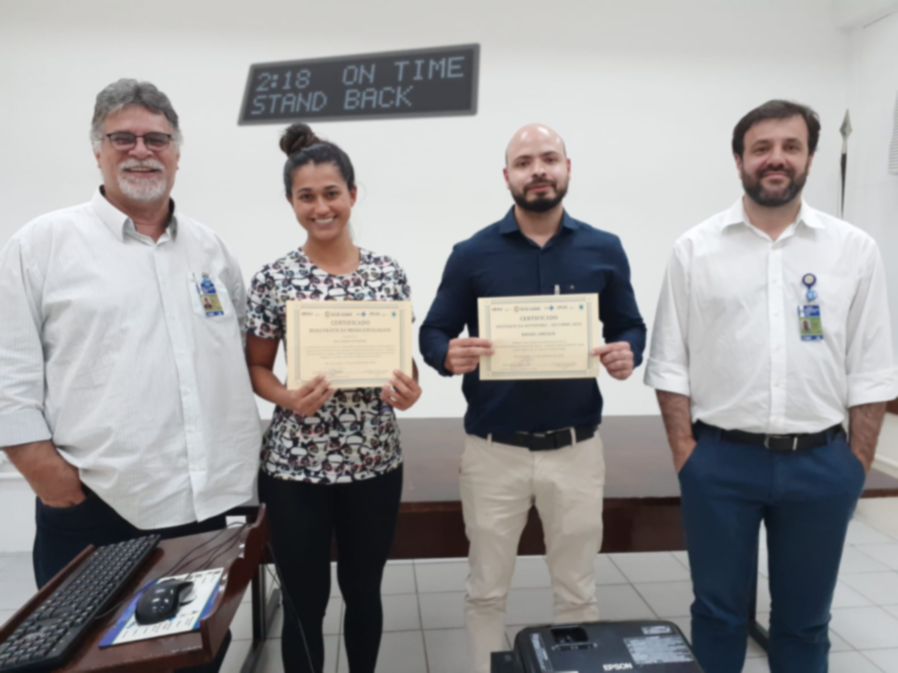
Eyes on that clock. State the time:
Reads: 2:18
